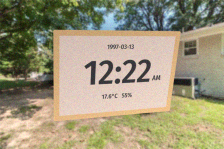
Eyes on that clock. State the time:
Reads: 12:22
